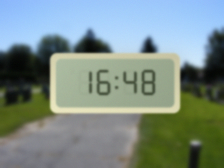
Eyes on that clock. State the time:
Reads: 16:48
